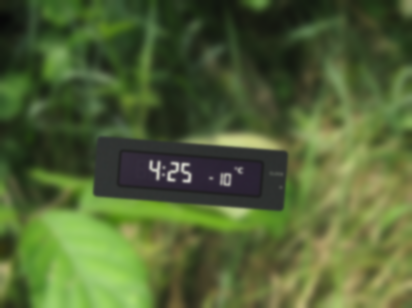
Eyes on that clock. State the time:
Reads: 4:25
